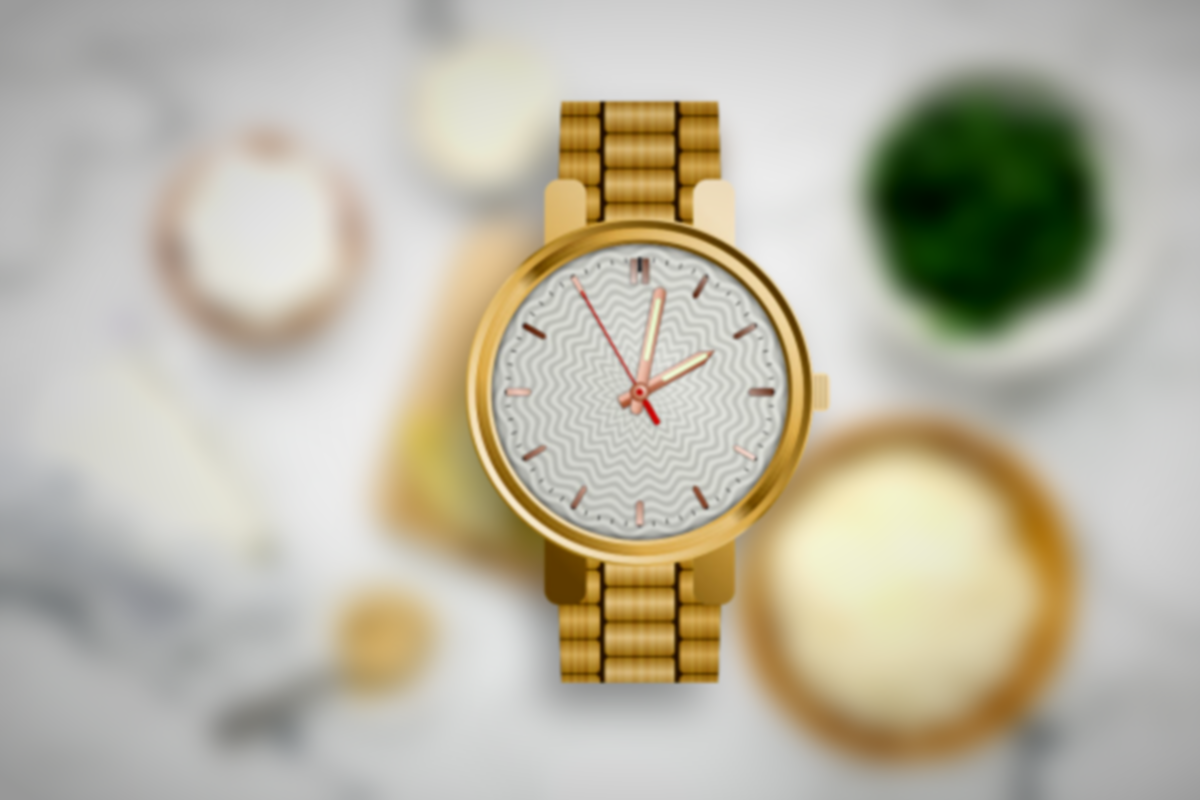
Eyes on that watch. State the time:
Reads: 2:01:55
